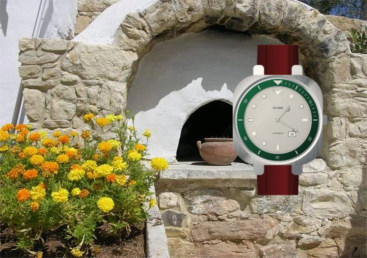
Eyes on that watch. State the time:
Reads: 1:20
